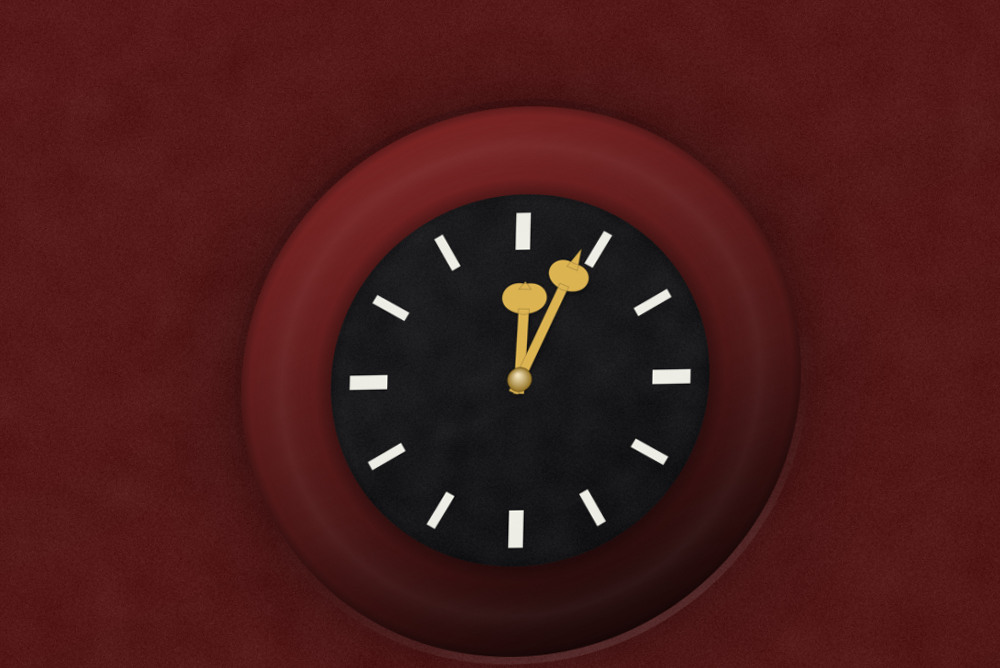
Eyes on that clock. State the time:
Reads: 12:04
